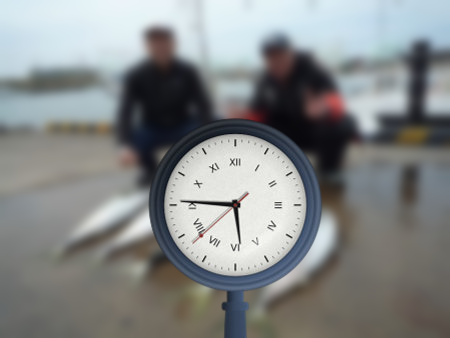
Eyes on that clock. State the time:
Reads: 5:45:38
